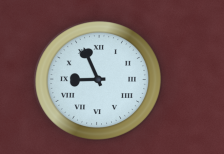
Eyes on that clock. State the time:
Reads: 8:56
